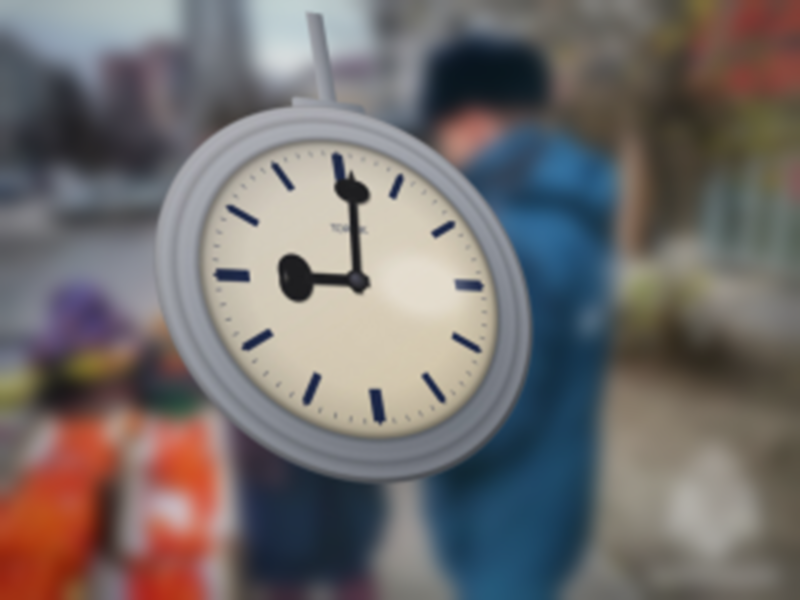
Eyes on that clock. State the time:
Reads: 9:01
